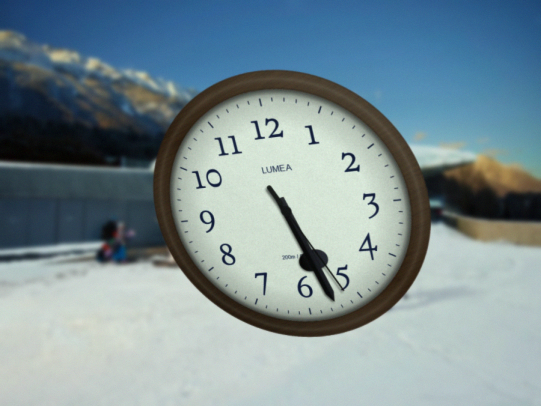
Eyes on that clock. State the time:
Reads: 5:27:26
